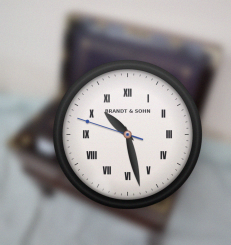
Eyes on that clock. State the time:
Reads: 10:27:48
